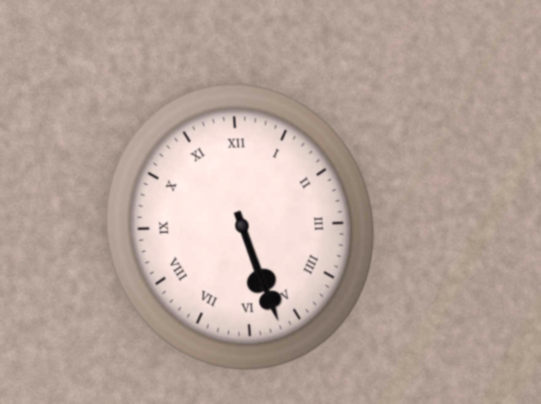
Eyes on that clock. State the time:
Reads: 5:27
